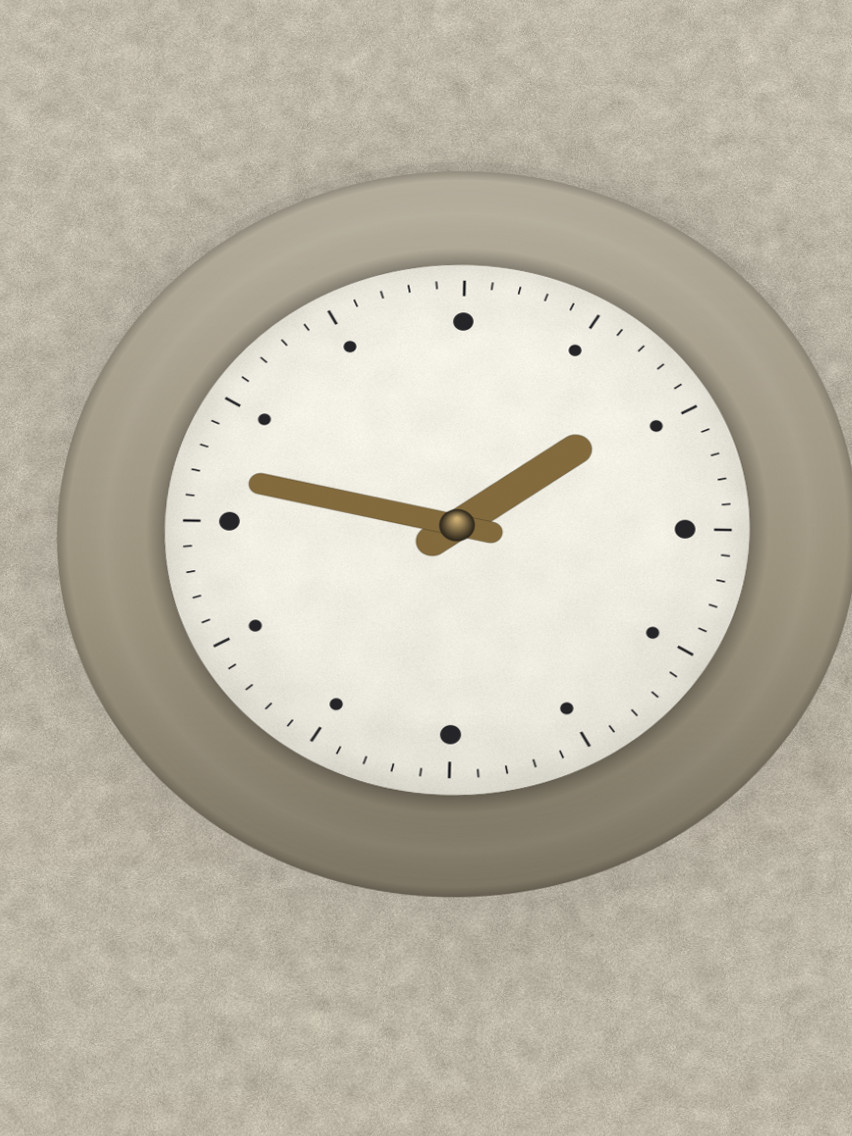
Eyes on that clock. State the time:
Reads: 1:47
